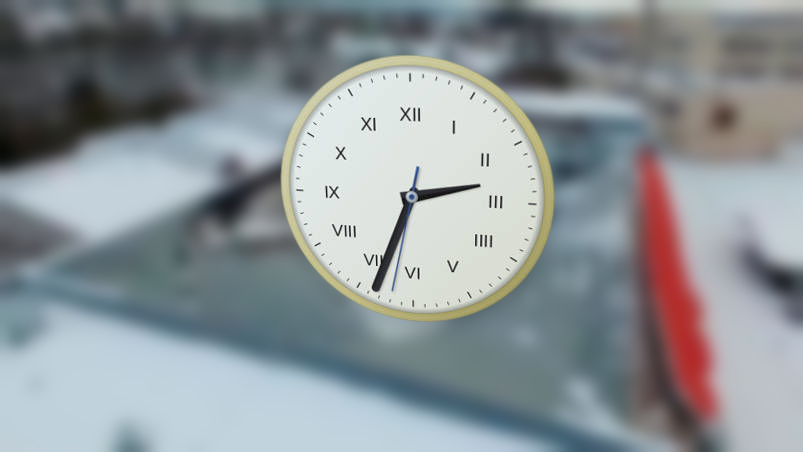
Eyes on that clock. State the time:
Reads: 2:33:32
